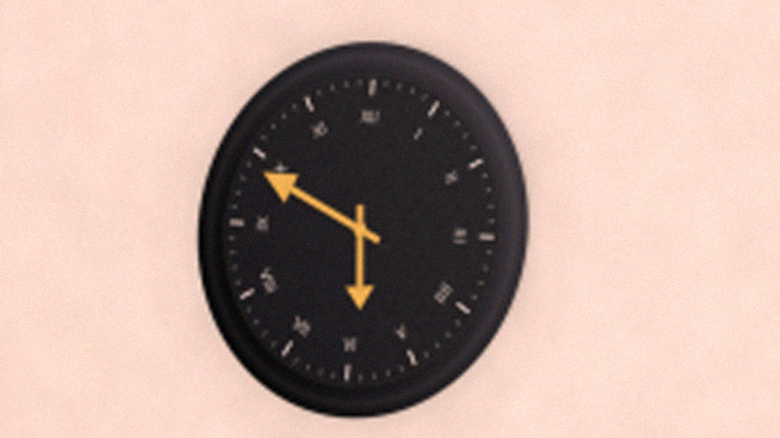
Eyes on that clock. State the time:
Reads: 5:49
